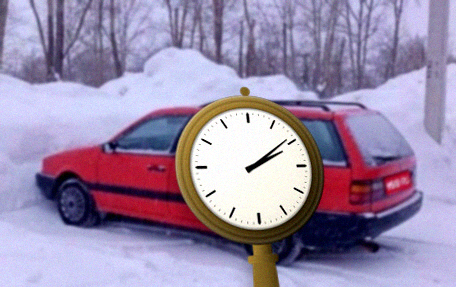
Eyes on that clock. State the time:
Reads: 2:09
